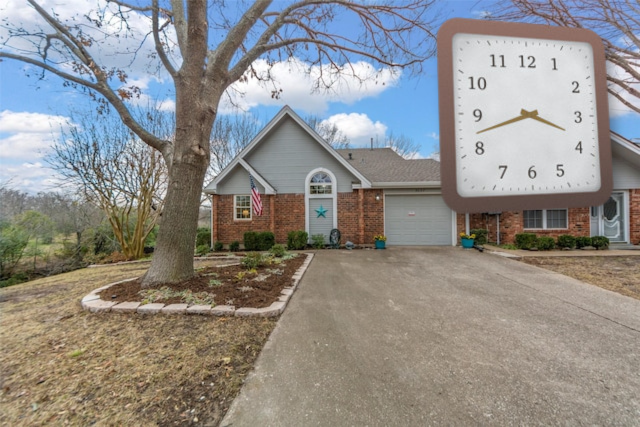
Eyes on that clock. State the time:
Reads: 3:42
